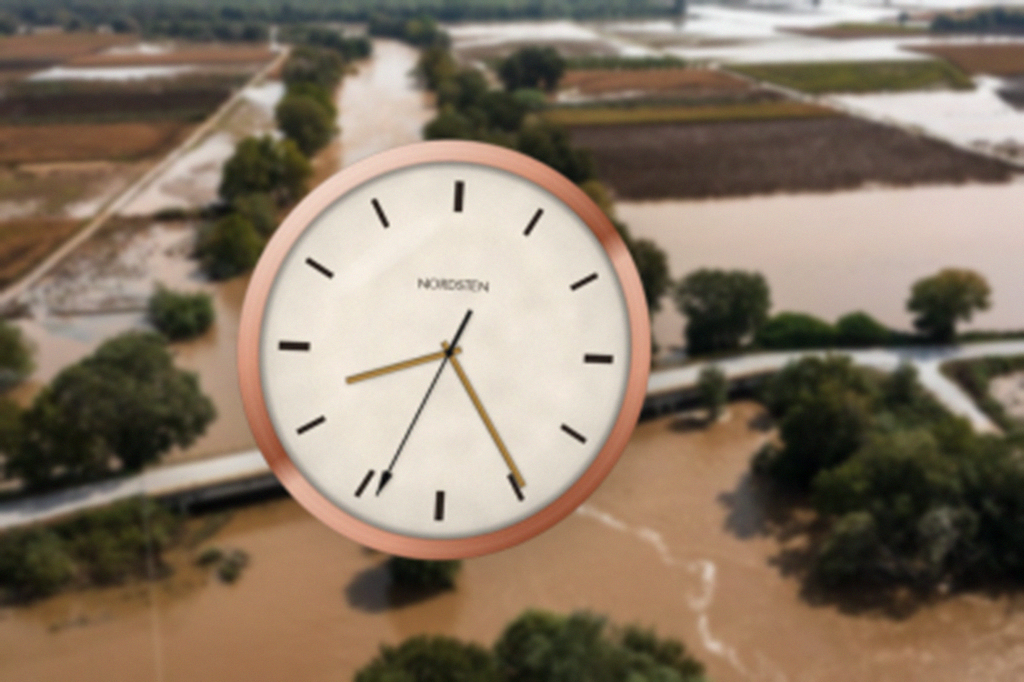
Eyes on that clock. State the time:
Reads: 8:24:34
